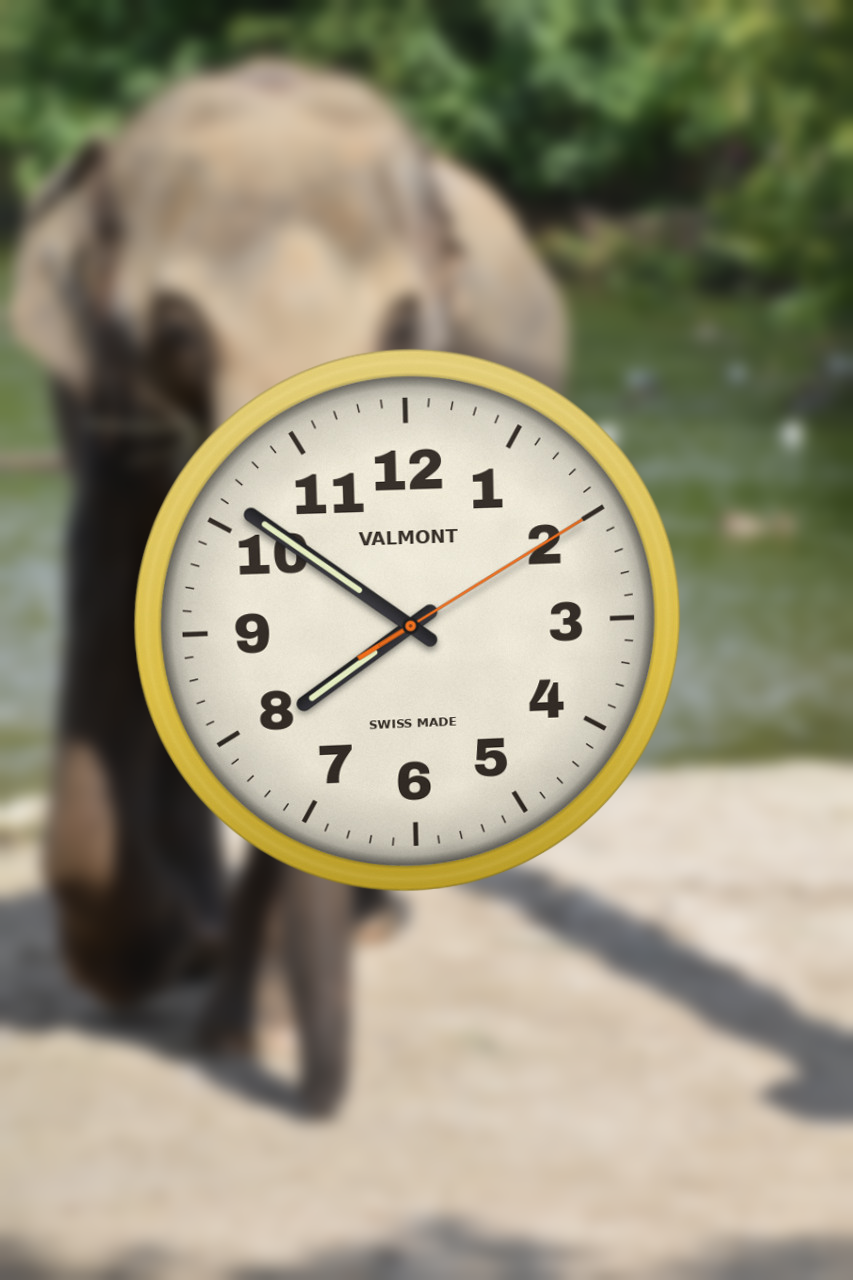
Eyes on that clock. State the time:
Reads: 7:51:10
